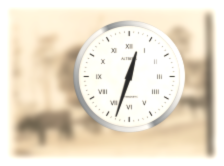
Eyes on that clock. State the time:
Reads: 12:33
